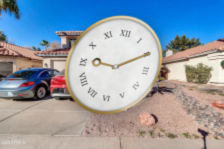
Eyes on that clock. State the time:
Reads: 9:10
